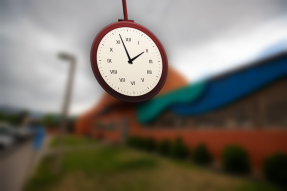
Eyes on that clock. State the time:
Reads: 1:57
